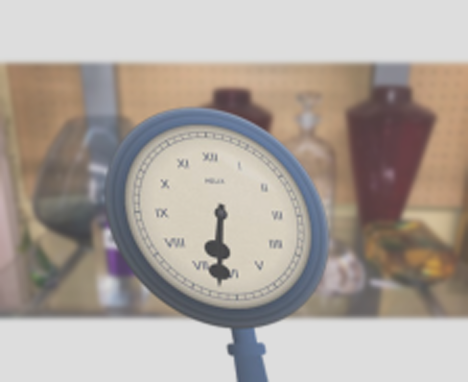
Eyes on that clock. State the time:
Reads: 6:32
